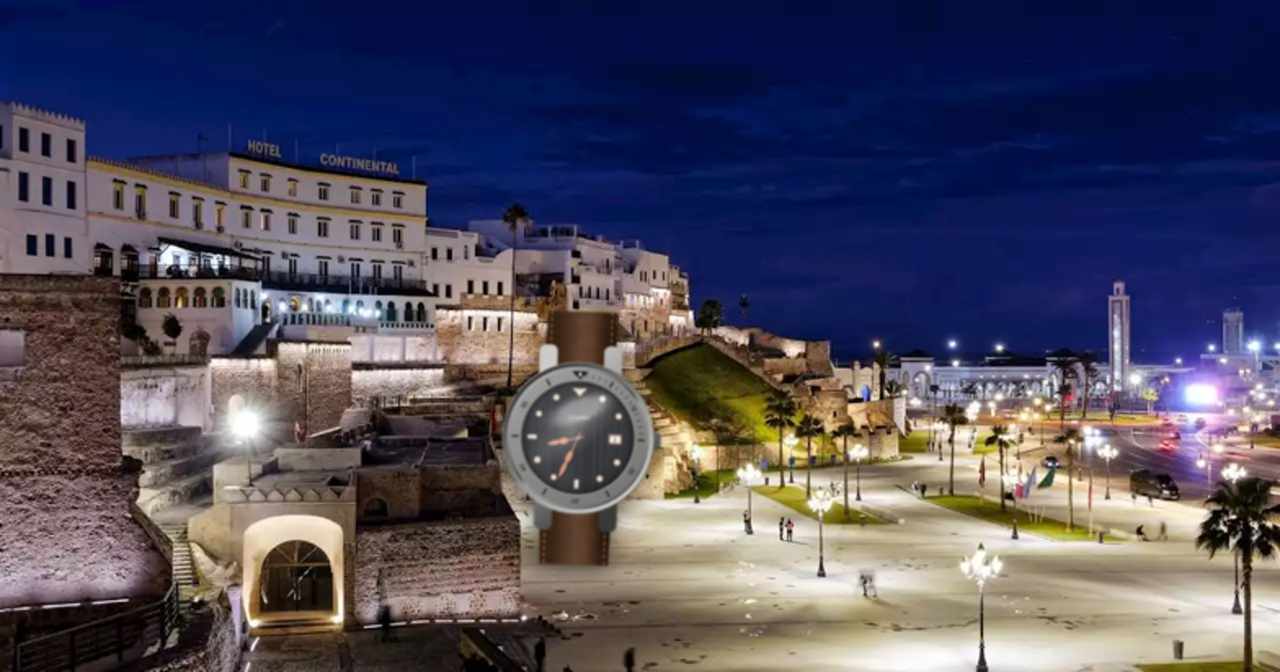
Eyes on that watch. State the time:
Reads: 8:34
